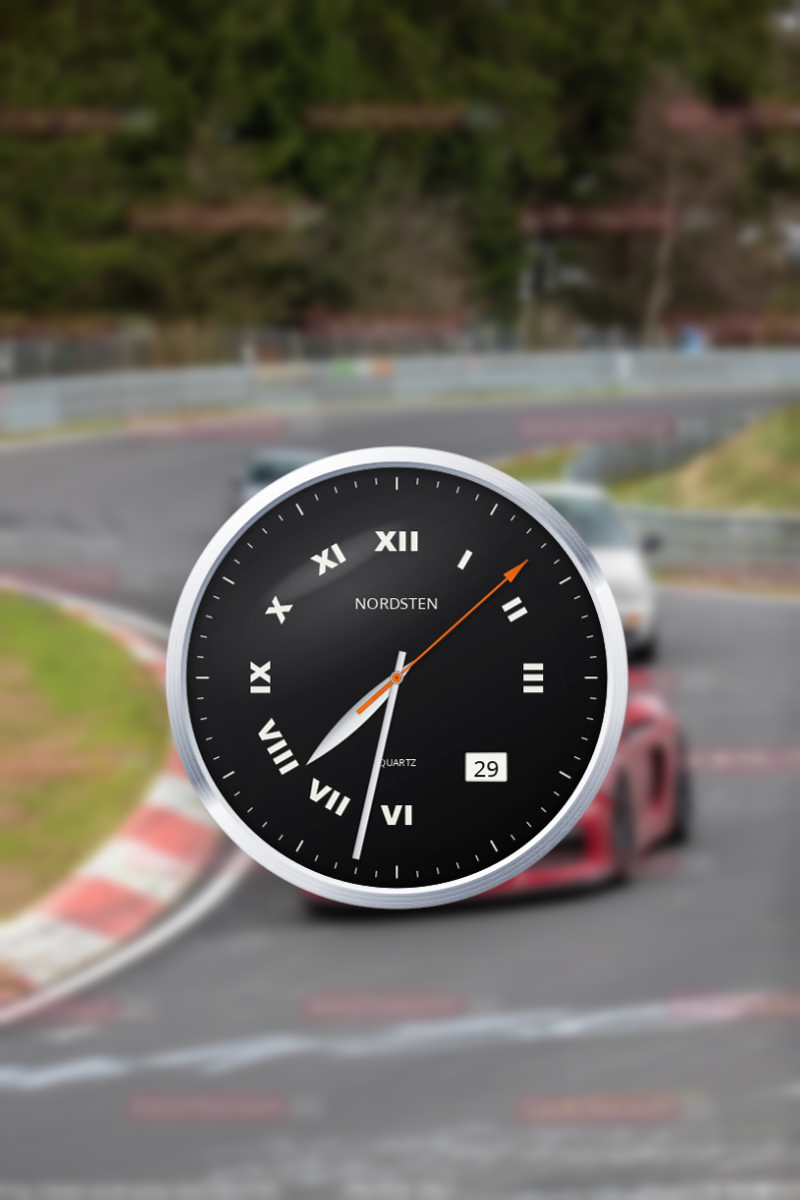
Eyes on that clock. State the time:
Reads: 7:32:08
